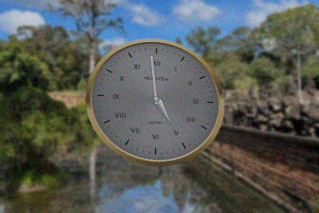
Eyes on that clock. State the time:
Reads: 4:59
